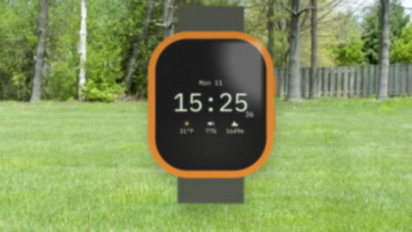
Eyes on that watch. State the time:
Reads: 15:25
